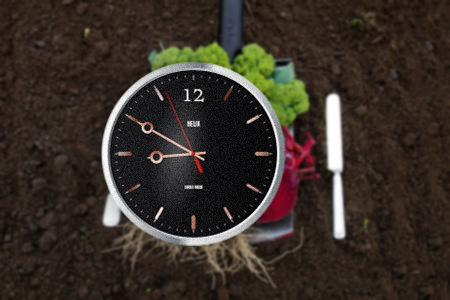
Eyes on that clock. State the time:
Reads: 8:49:56
